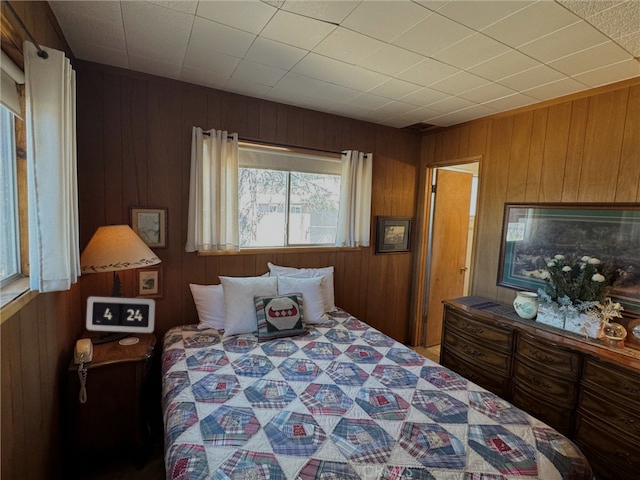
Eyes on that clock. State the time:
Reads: 4:24
